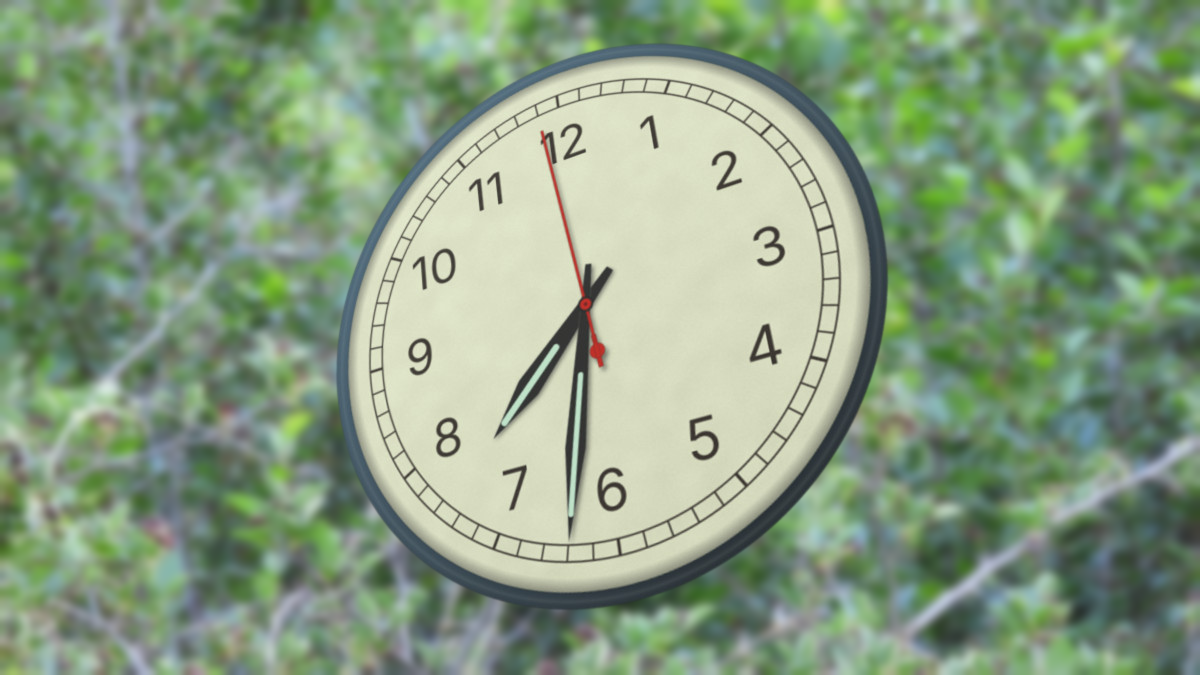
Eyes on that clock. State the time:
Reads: 7:31:59
